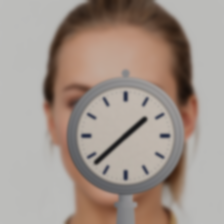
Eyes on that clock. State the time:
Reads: 1:38
